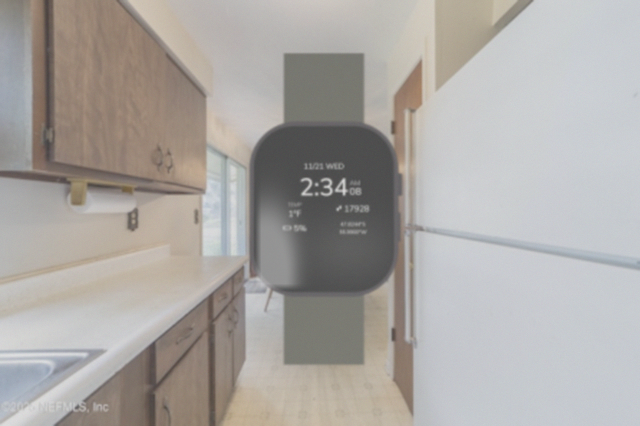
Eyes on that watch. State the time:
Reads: 2:34
